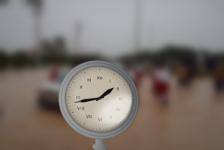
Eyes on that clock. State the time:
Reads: 1:43
